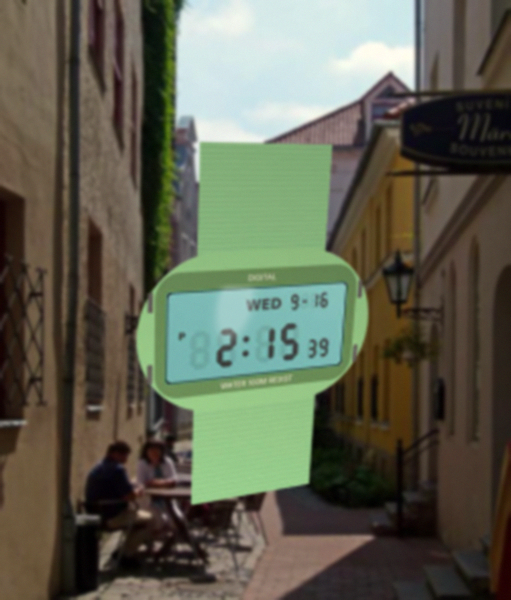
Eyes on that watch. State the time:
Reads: 2:15:39
